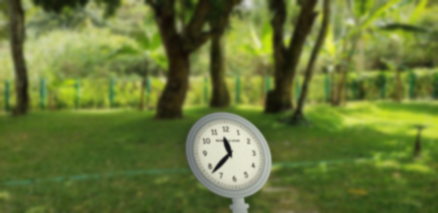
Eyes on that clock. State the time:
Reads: 11:38
